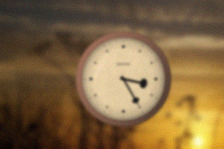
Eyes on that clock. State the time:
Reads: 3:25
